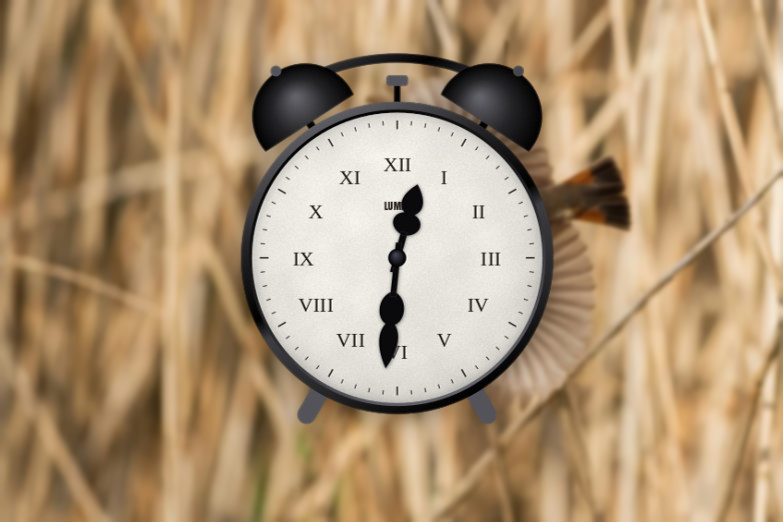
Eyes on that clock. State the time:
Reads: 12:31
